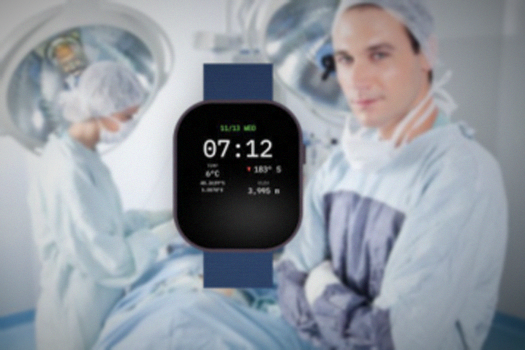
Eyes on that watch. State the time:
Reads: 7:12
